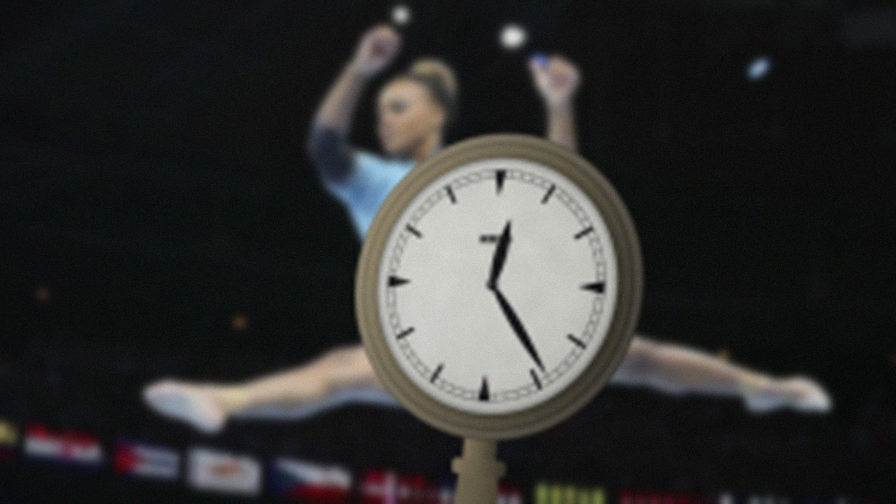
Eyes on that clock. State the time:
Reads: 12:24
